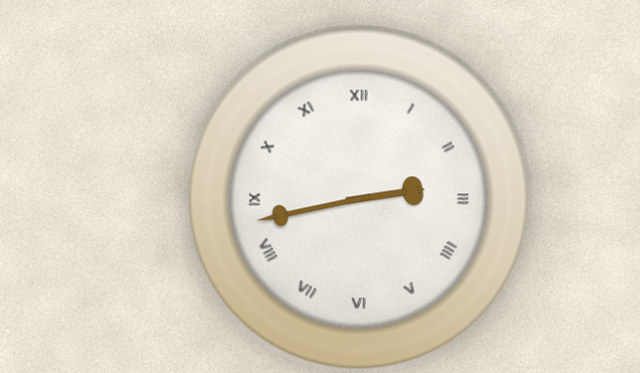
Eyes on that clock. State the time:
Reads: 2:43
